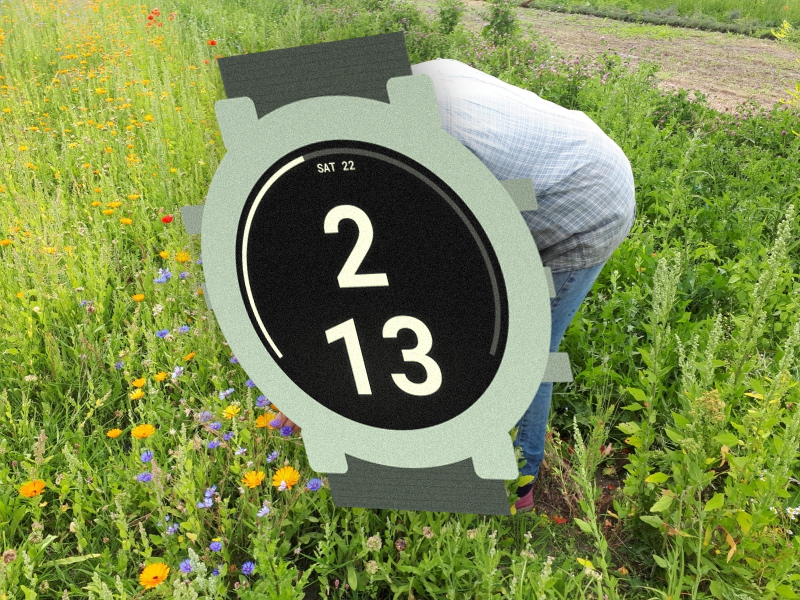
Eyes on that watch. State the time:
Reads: 2:13
